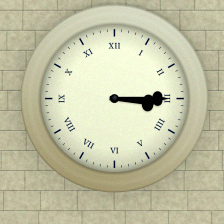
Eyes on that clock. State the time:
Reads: 3:15
